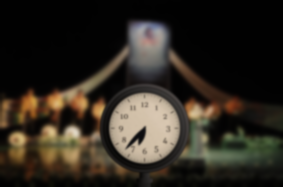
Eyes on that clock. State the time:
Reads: 6:37
